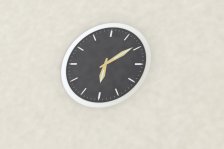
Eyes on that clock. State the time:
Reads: 6:09
